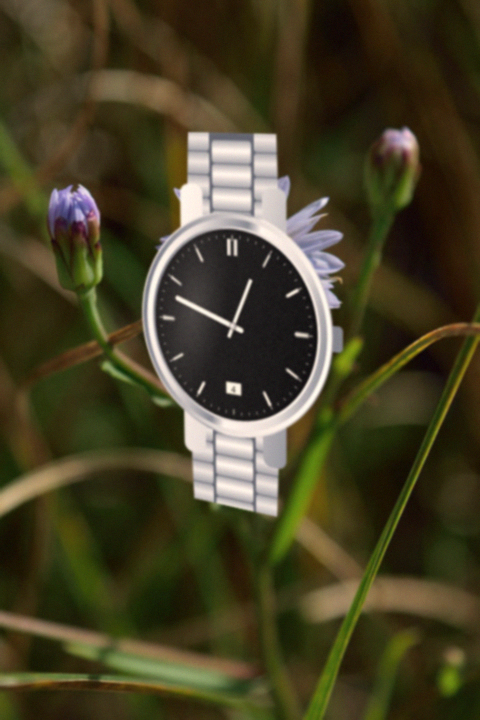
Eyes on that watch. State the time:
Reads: 12:48
